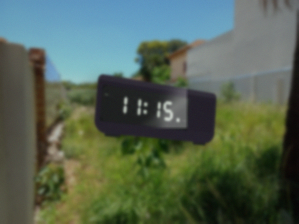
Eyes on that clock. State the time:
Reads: 11:15
